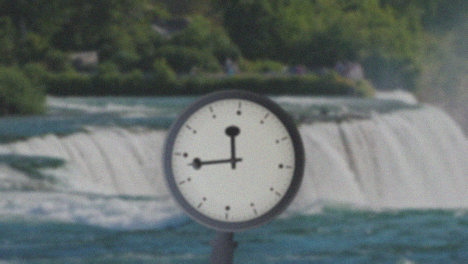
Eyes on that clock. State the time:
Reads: 11:43
